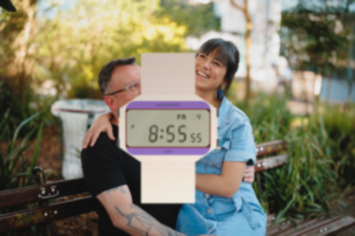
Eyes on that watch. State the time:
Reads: 8:55
